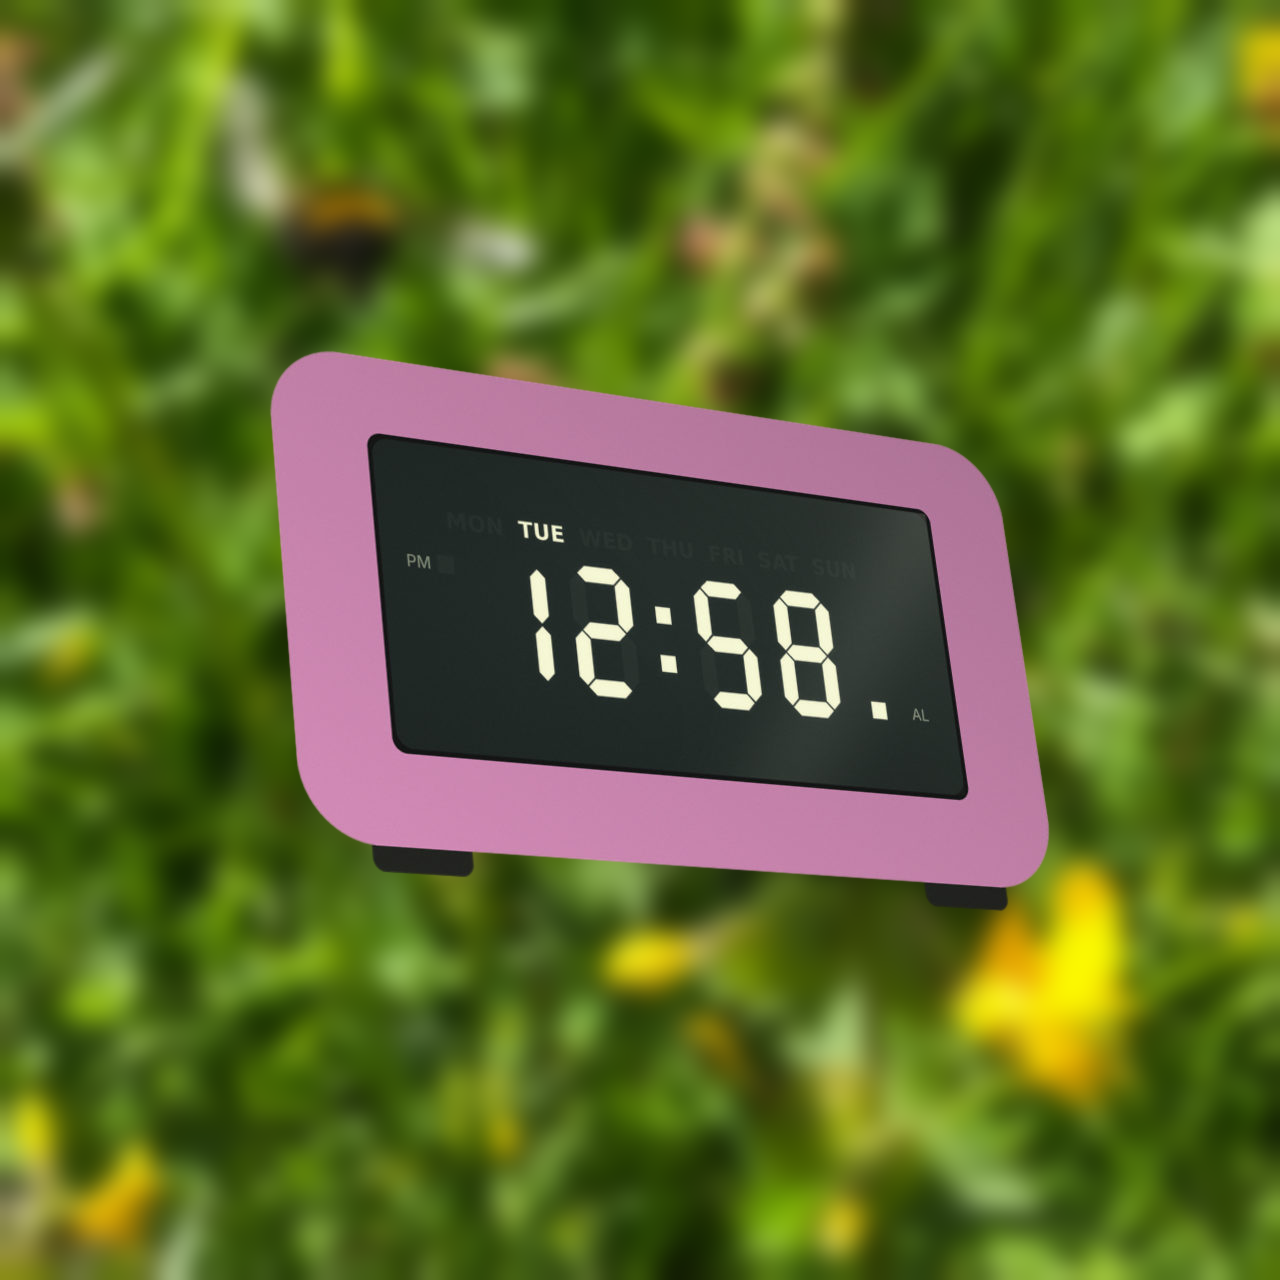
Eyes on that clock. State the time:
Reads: 12:58
